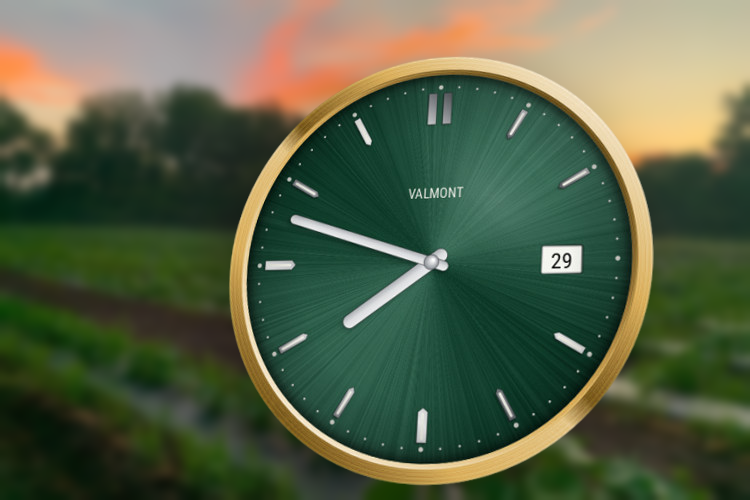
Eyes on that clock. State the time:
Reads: 7:48
